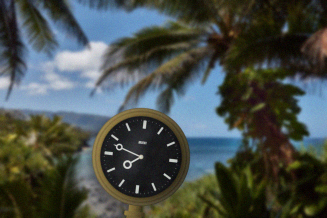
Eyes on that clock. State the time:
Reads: 7:48
